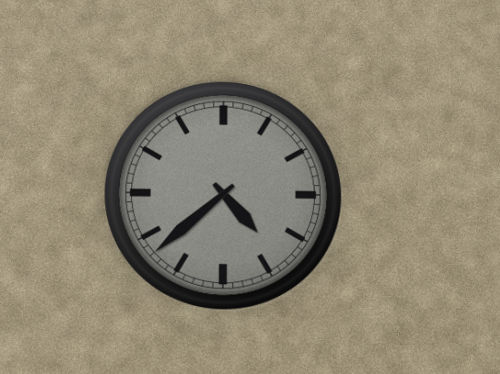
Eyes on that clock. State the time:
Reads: 4:38
